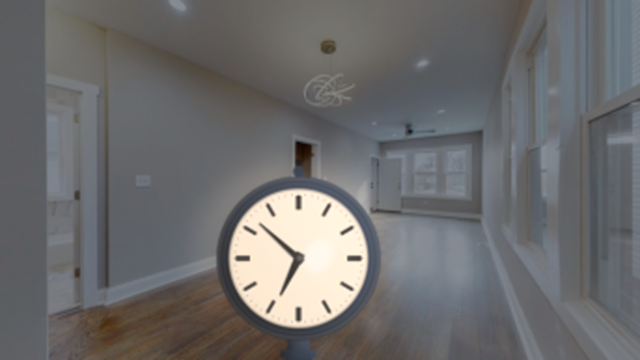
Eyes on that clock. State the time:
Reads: 6:52
